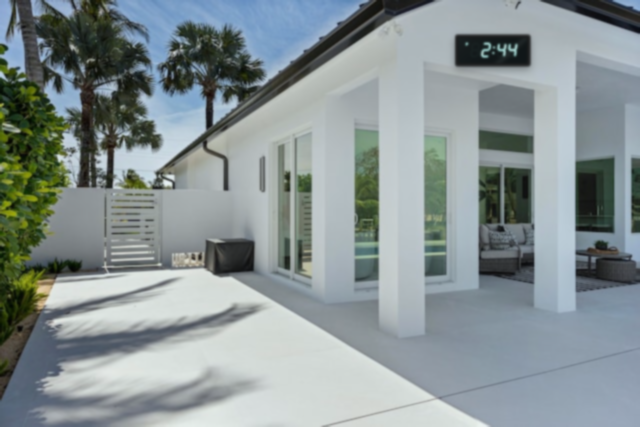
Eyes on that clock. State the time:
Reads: 2:44
